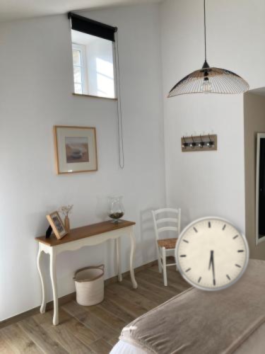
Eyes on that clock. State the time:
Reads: 6:30
